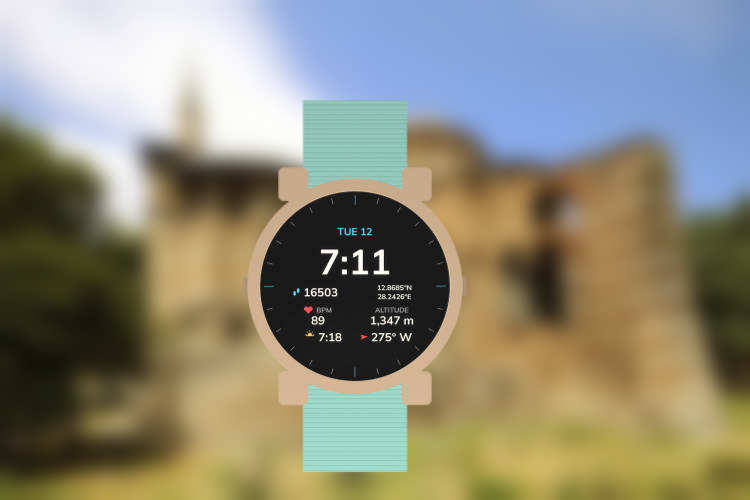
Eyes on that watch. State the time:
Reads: 7:11
